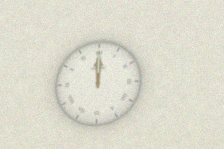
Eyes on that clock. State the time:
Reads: 12:00
